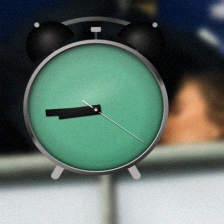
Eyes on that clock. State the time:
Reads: 8:44:21
